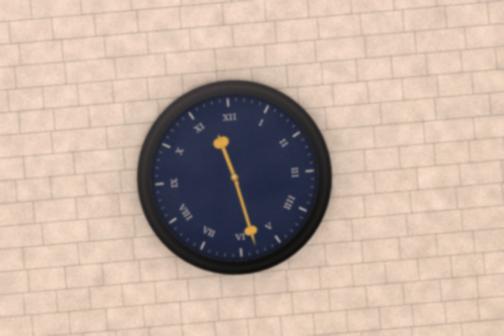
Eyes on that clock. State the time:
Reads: 11:28
